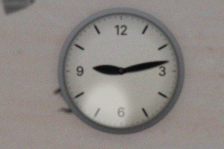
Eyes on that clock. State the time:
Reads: 9:13
